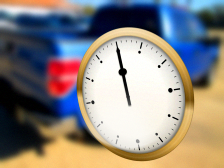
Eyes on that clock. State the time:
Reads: 12:00
